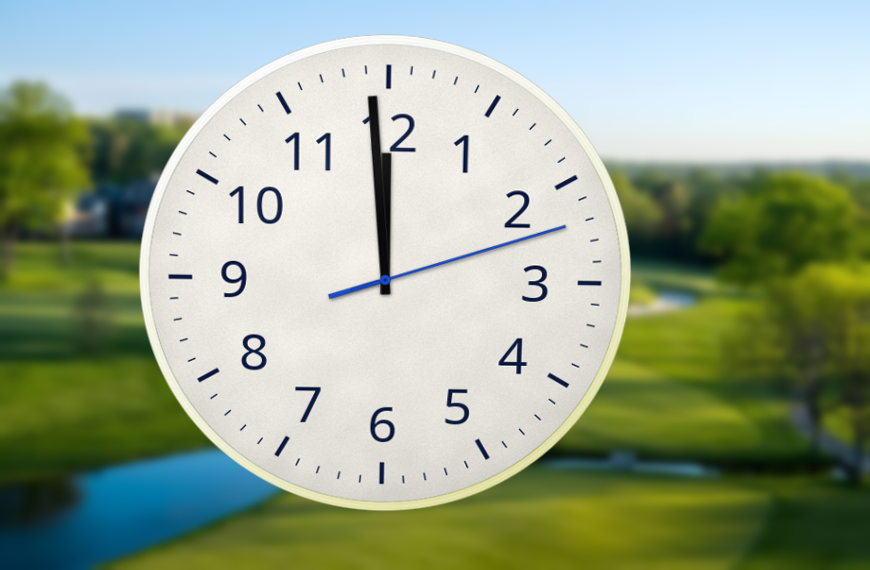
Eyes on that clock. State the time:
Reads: 11:59:12
